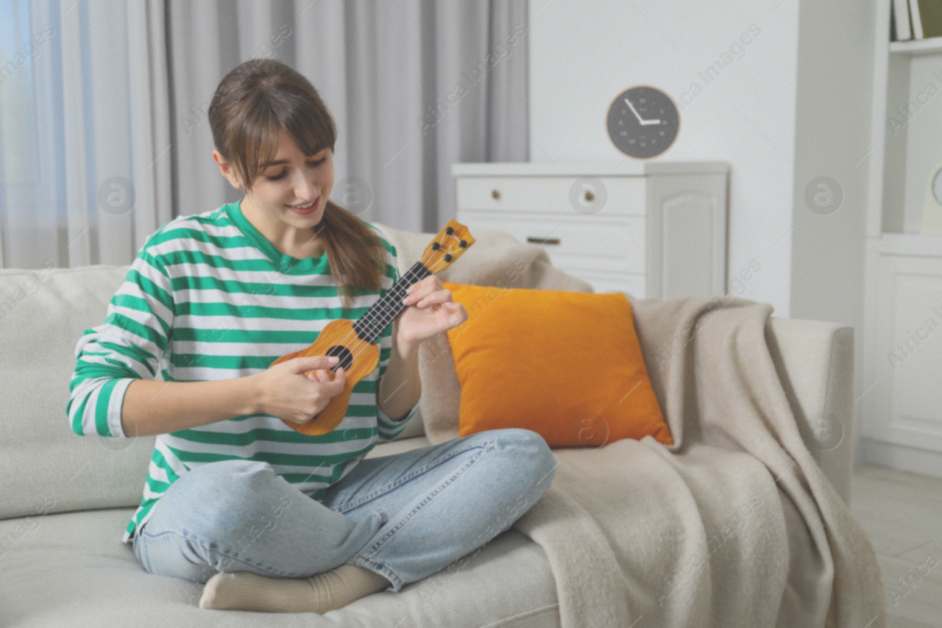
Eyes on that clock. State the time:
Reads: 2:54
